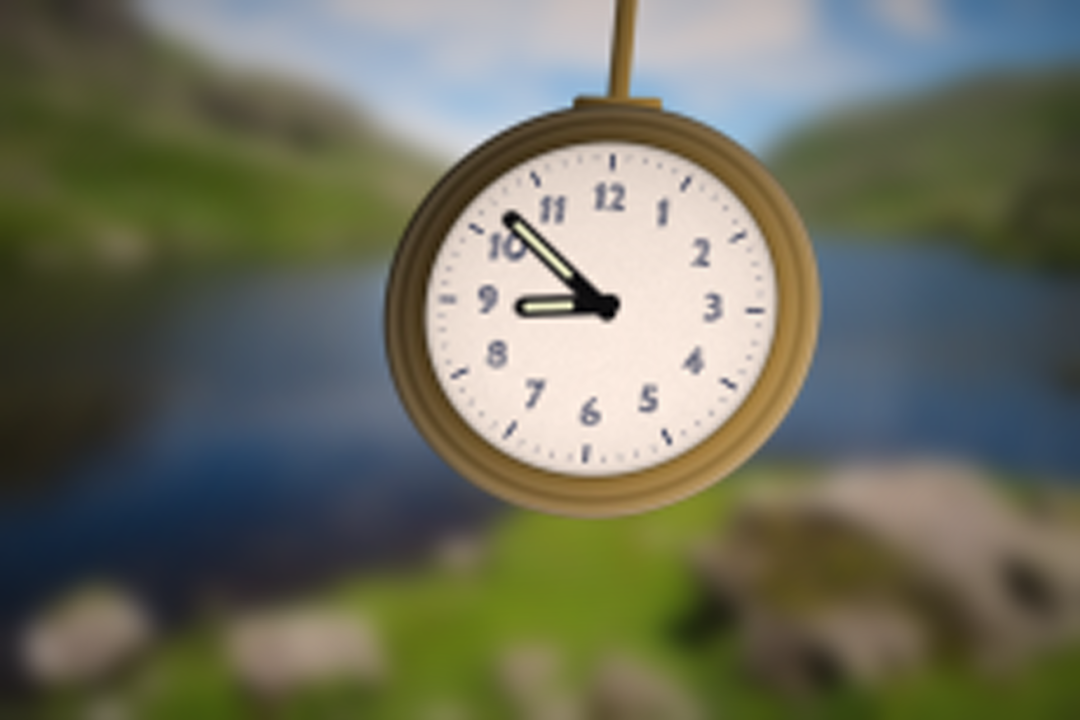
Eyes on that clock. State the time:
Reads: 8:52
